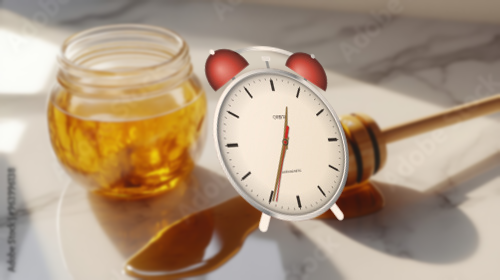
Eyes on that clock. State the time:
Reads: 12:34:34
